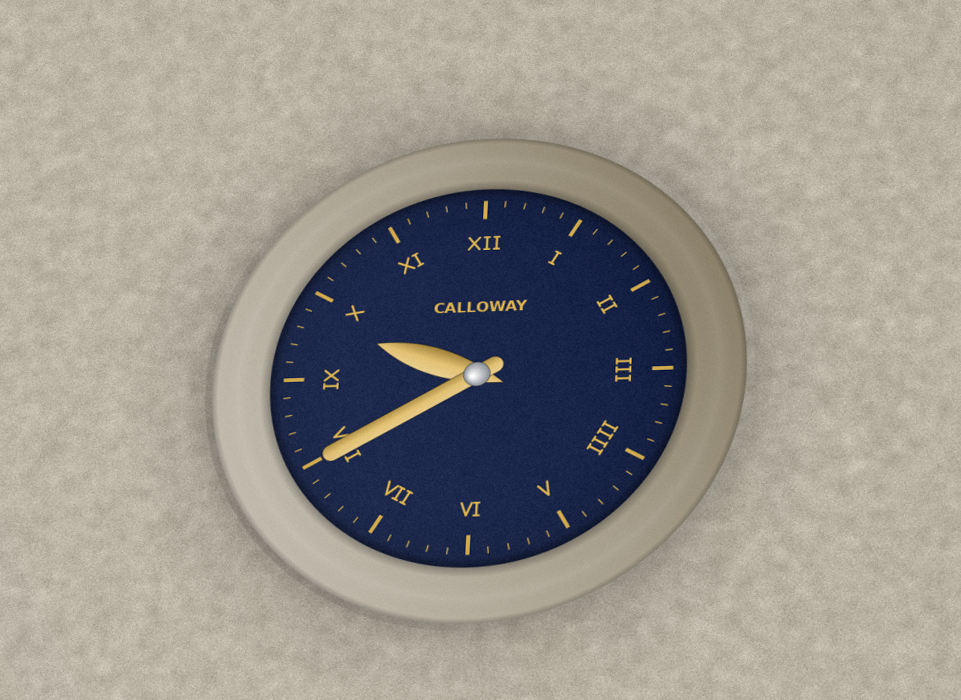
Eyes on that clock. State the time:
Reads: 9:40
